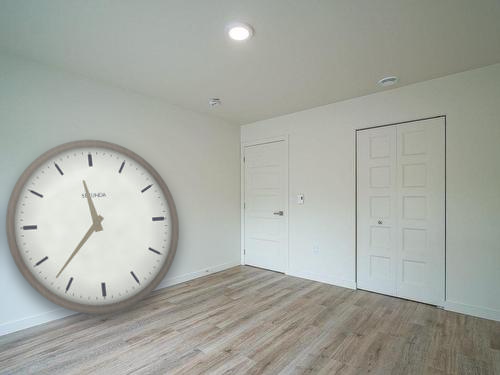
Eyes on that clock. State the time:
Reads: 11:37
